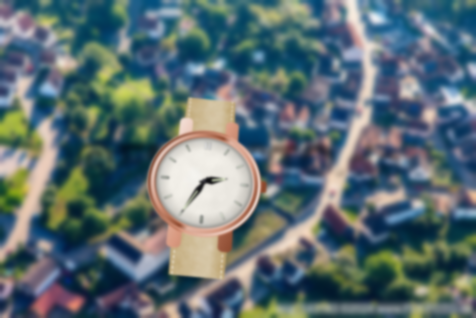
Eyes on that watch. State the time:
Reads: 2:35
